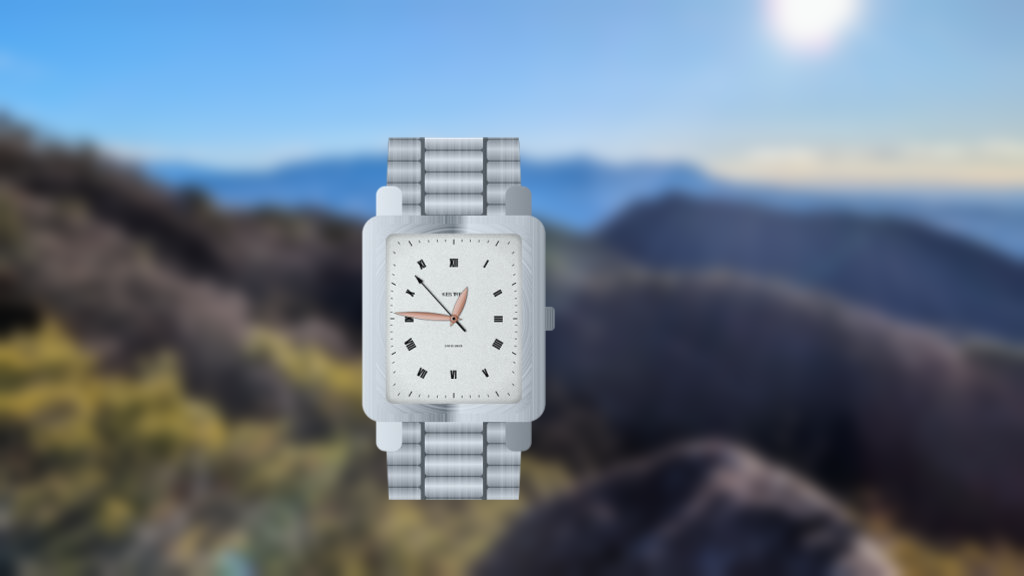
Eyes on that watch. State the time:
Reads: 12:45:53
